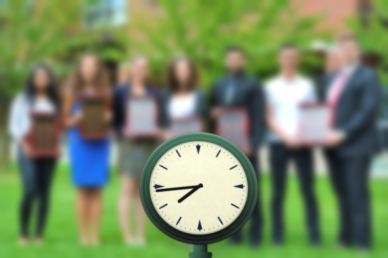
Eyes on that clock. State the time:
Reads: 7:44
